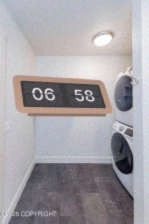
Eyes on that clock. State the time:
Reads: 6:58
